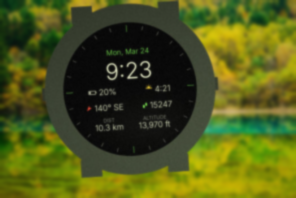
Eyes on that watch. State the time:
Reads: 9:23
